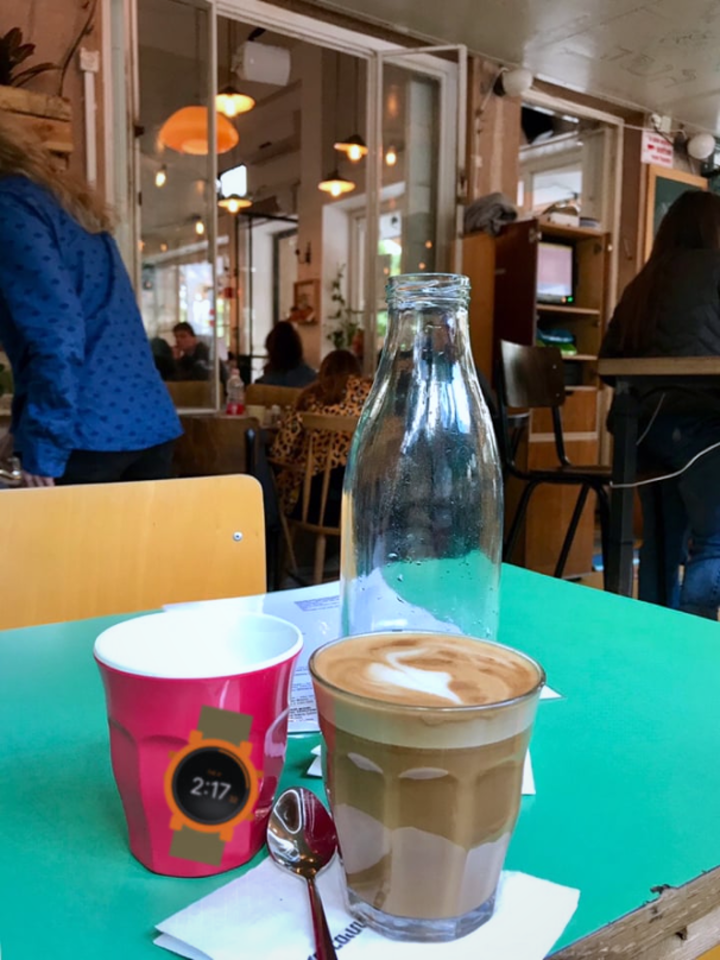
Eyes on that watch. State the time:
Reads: 2:17
